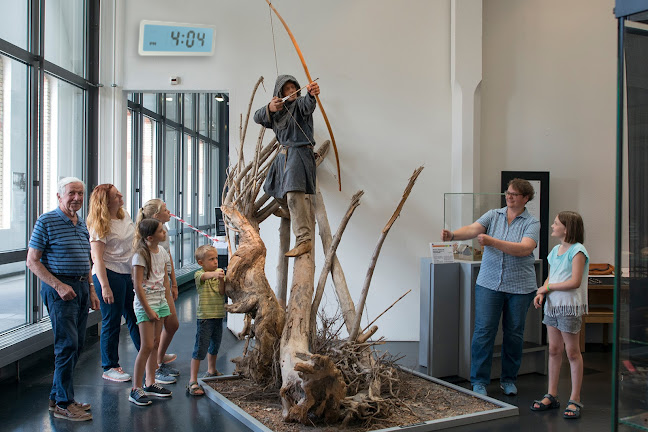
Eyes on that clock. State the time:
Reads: 4:04
